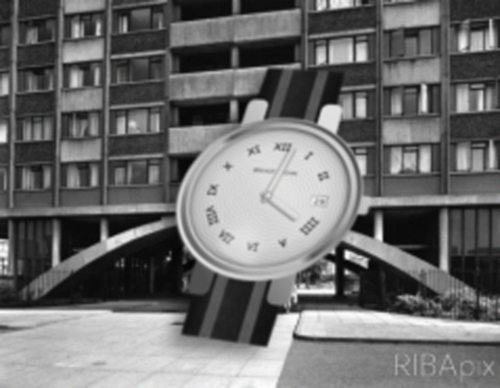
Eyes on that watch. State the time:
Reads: 4:02
